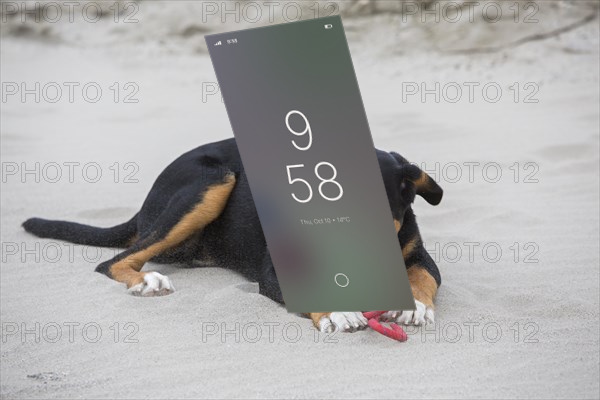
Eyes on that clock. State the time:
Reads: 9:58
